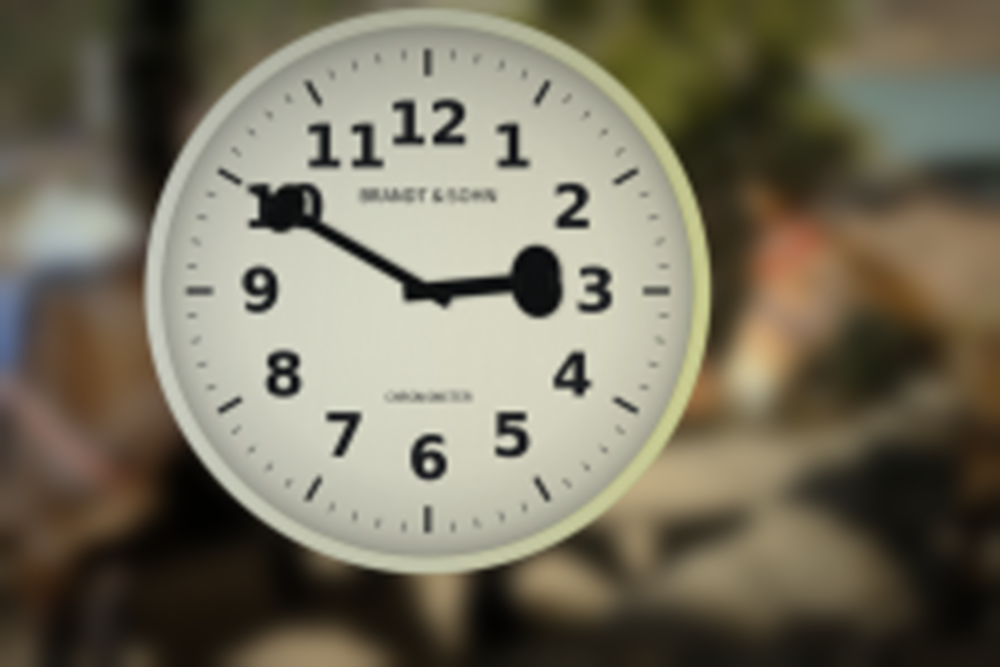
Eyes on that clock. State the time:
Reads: 2:50
